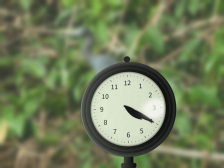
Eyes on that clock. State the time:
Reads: 4:20
